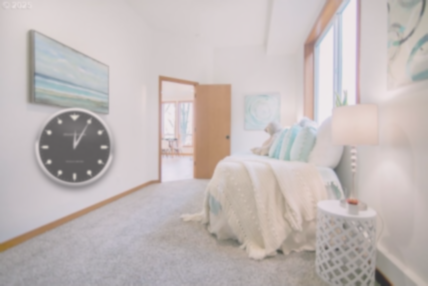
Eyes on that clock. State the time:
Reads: 12:05
